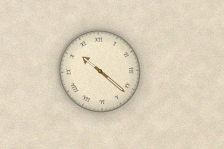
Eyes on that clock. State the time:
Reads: 10:22
